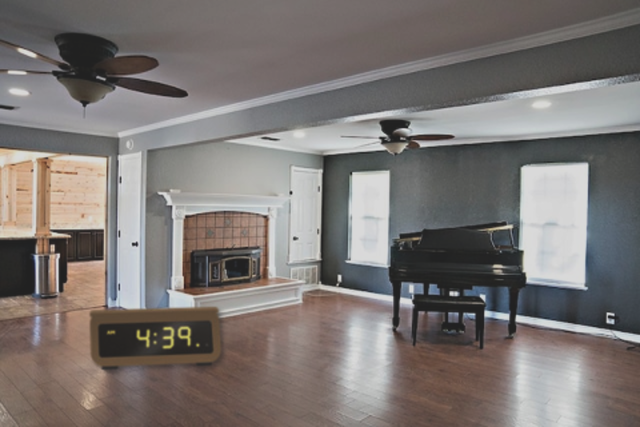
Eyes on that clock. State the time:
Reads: 4:39
